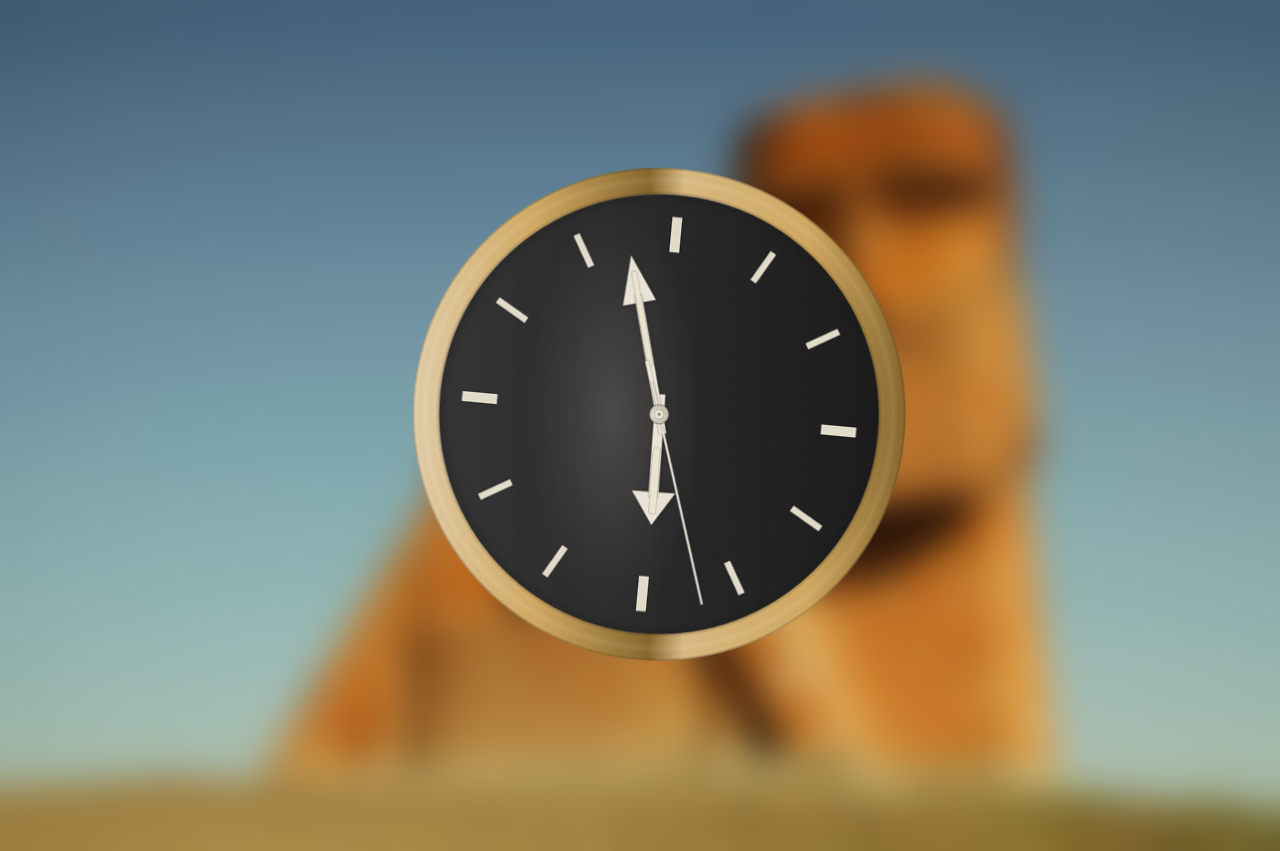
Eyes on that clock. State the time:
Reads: 5:57:27
